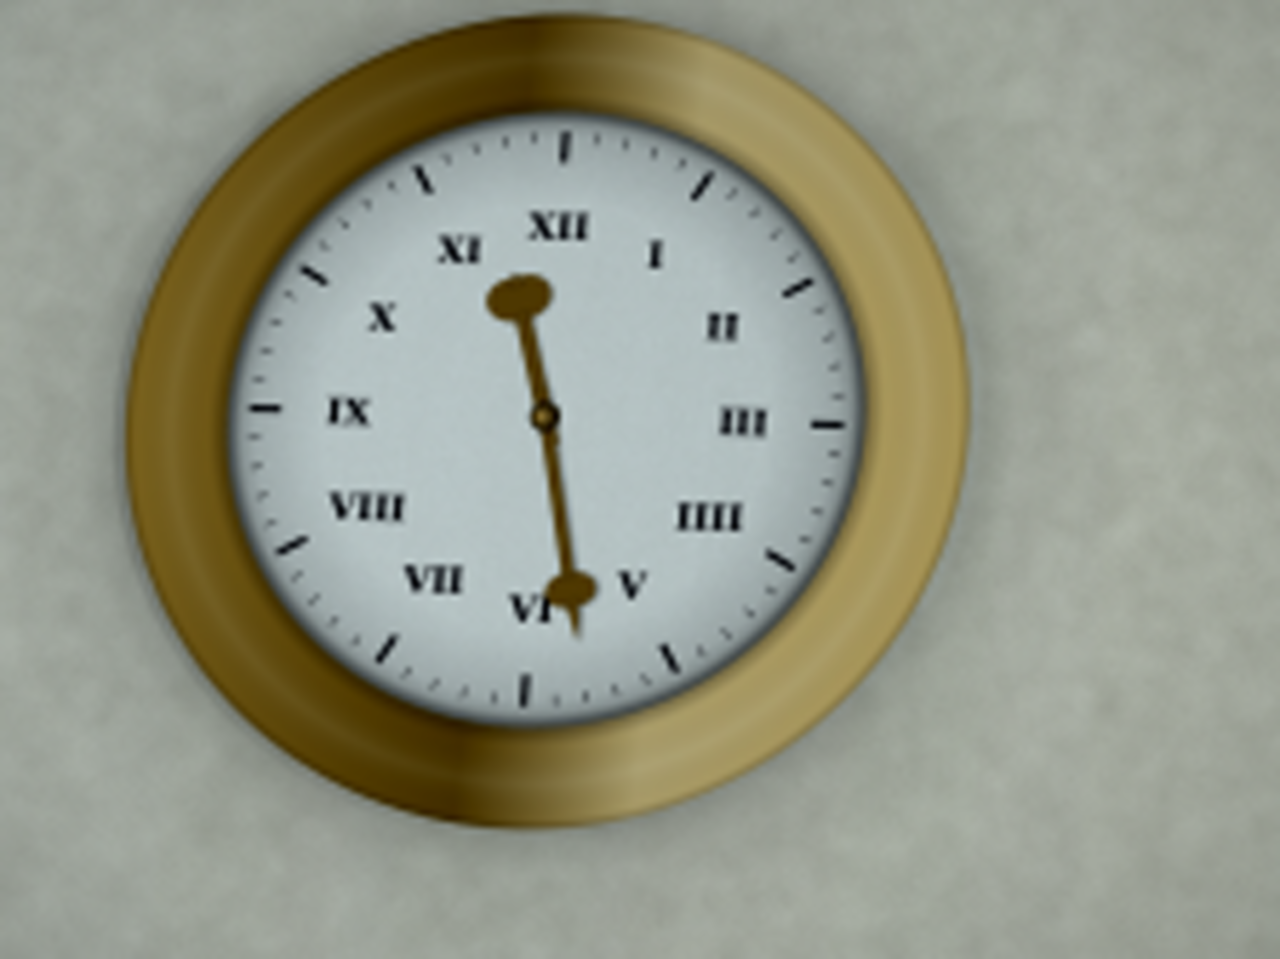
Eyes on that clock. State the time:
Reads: 11:28
